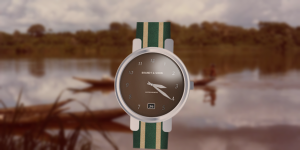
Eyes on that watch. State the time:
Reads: 3:21
